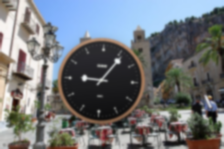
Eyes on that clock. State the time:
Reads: 9:06
